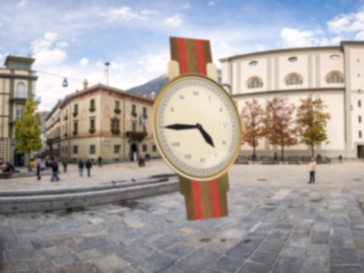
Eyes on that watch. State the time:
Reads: 4:45
